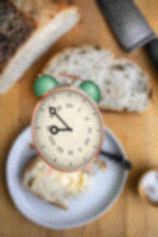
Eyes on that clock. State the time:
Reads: 8:52
